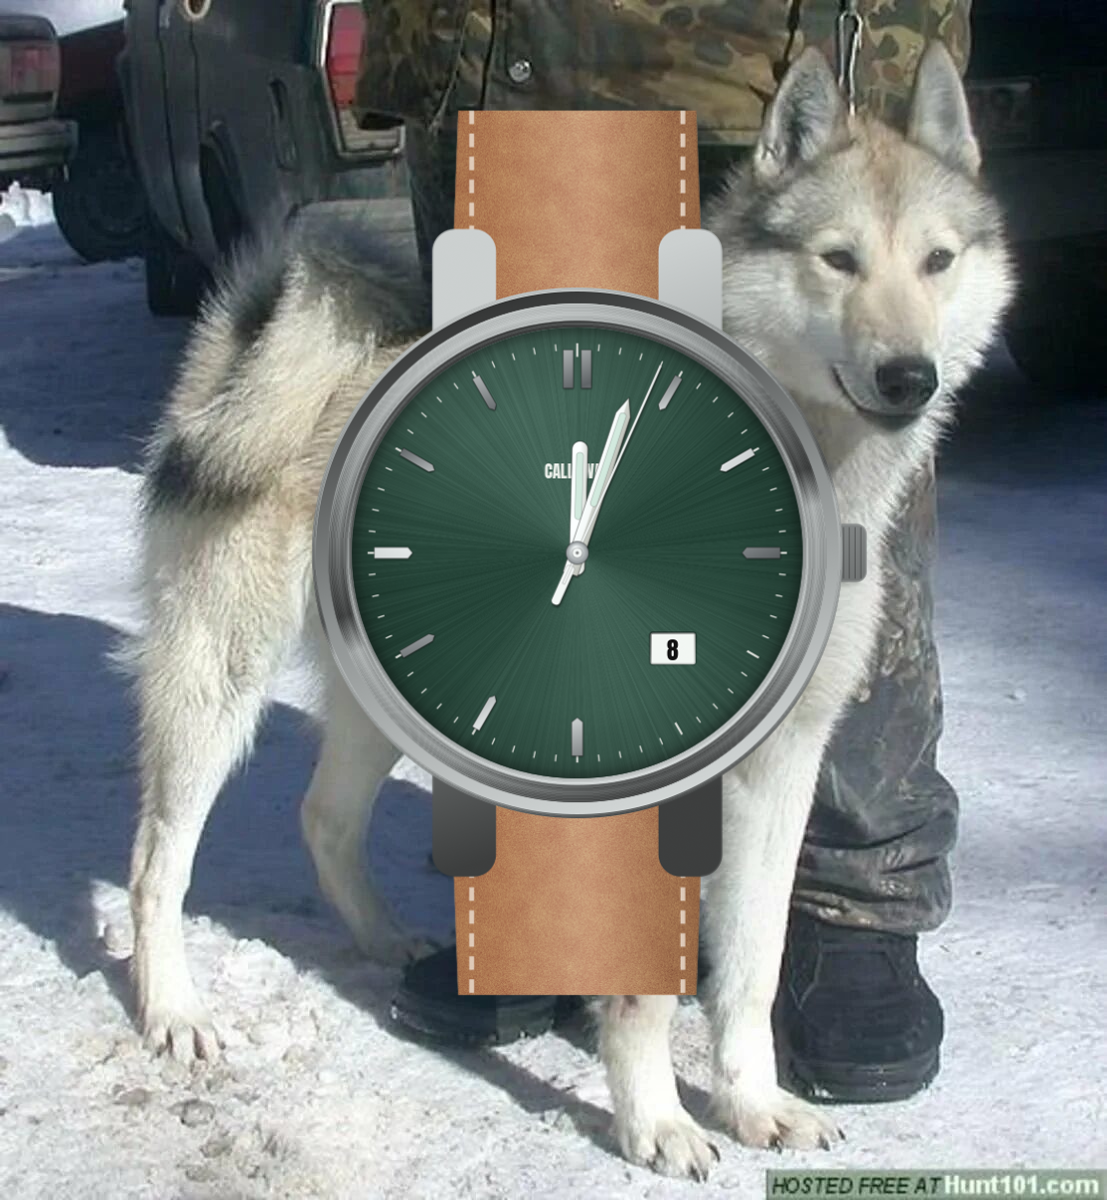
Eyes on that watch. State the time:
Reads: 12:03:04
